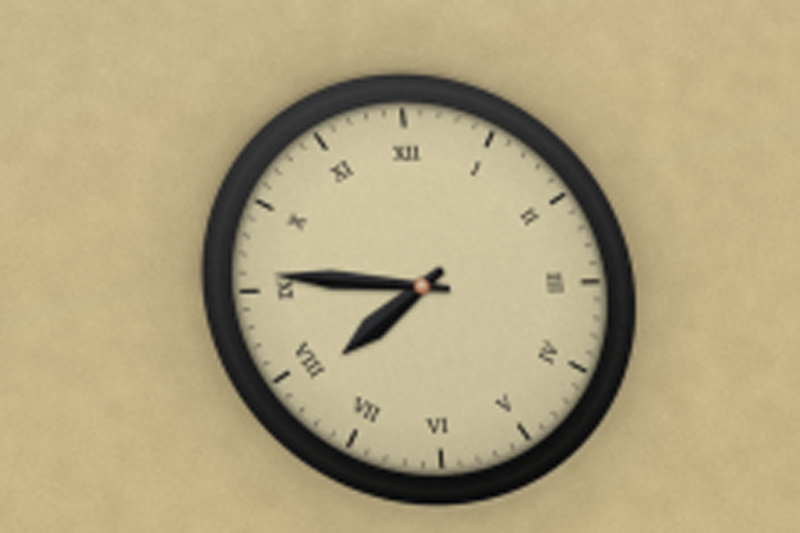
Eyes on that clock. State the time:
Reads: 7:46
